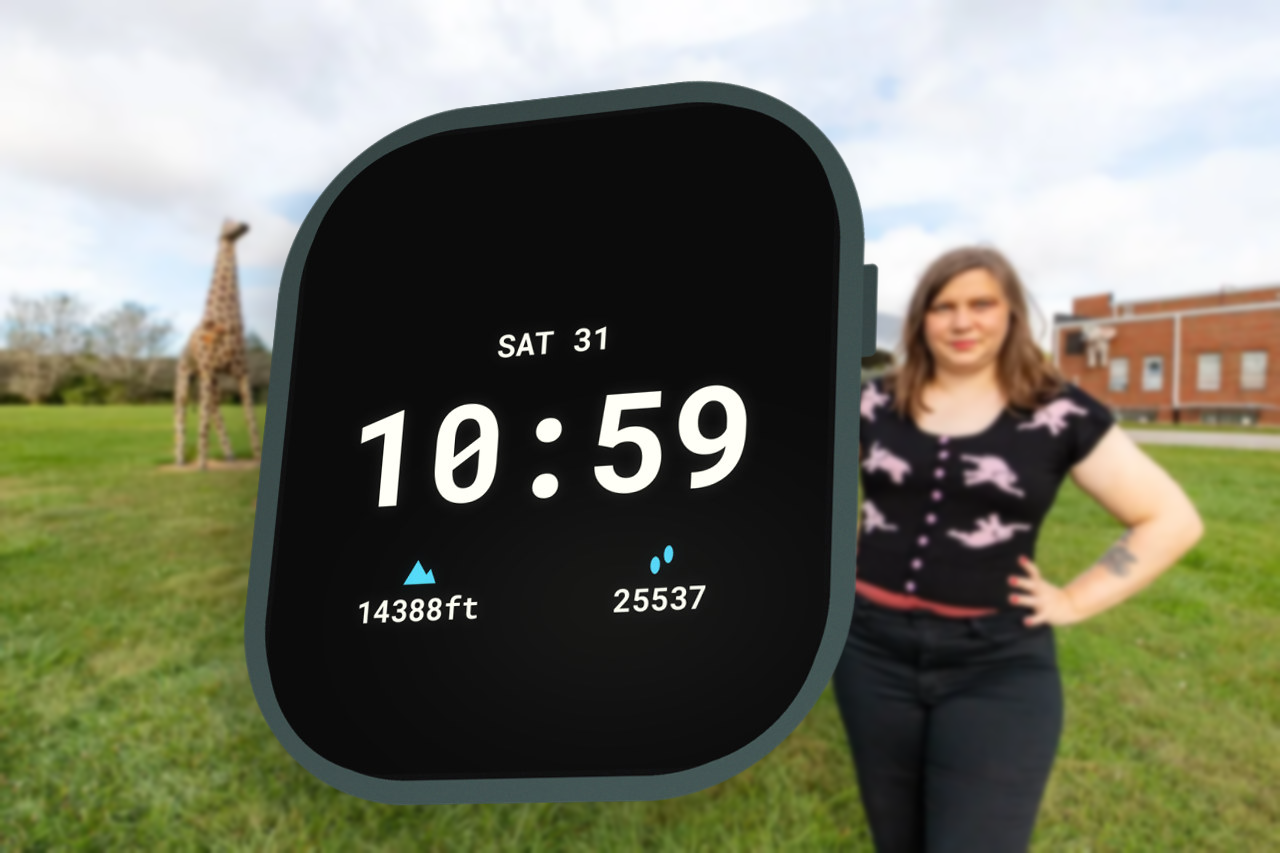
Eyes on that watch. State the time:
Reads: 10:59
